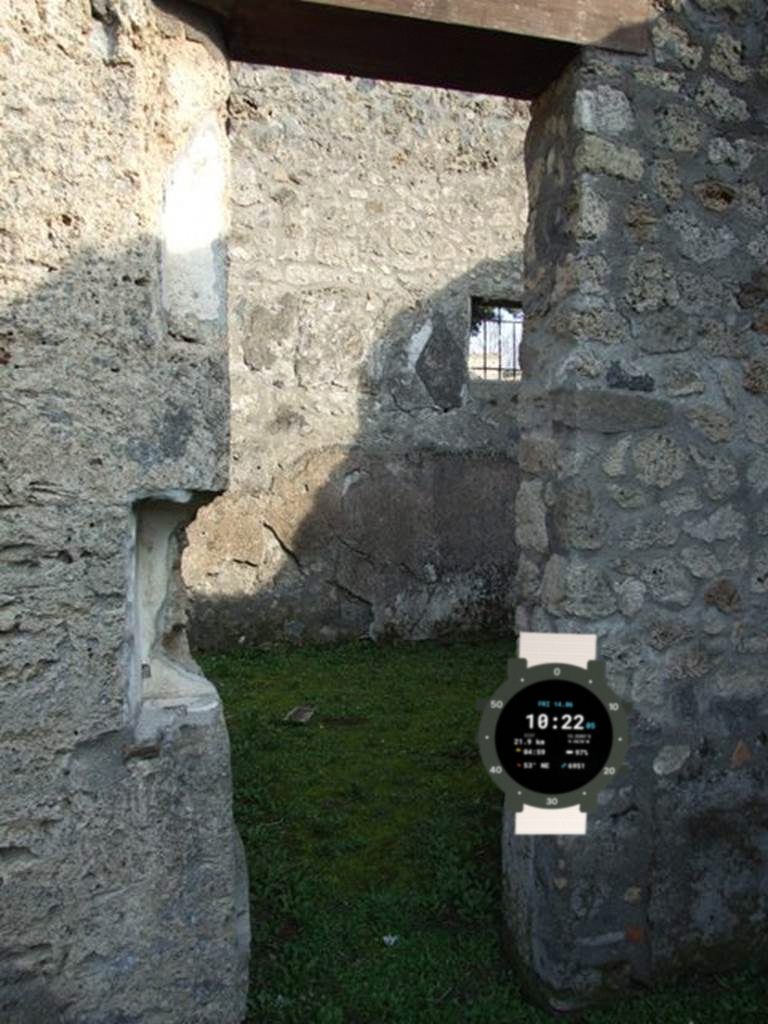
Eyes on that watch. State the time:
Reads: 10:22
